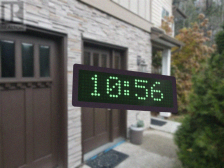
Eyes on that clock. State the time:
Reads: 10:56
